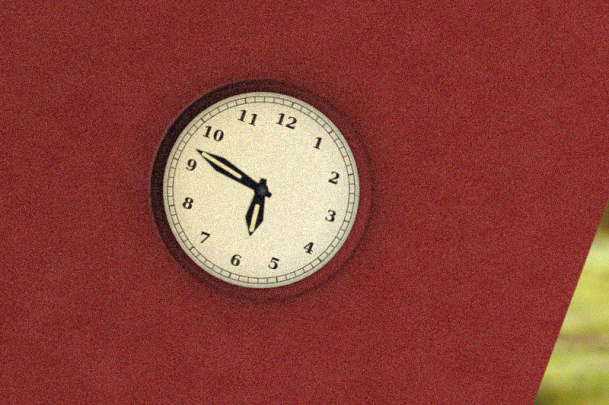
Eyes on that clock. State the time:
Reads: 5:47
